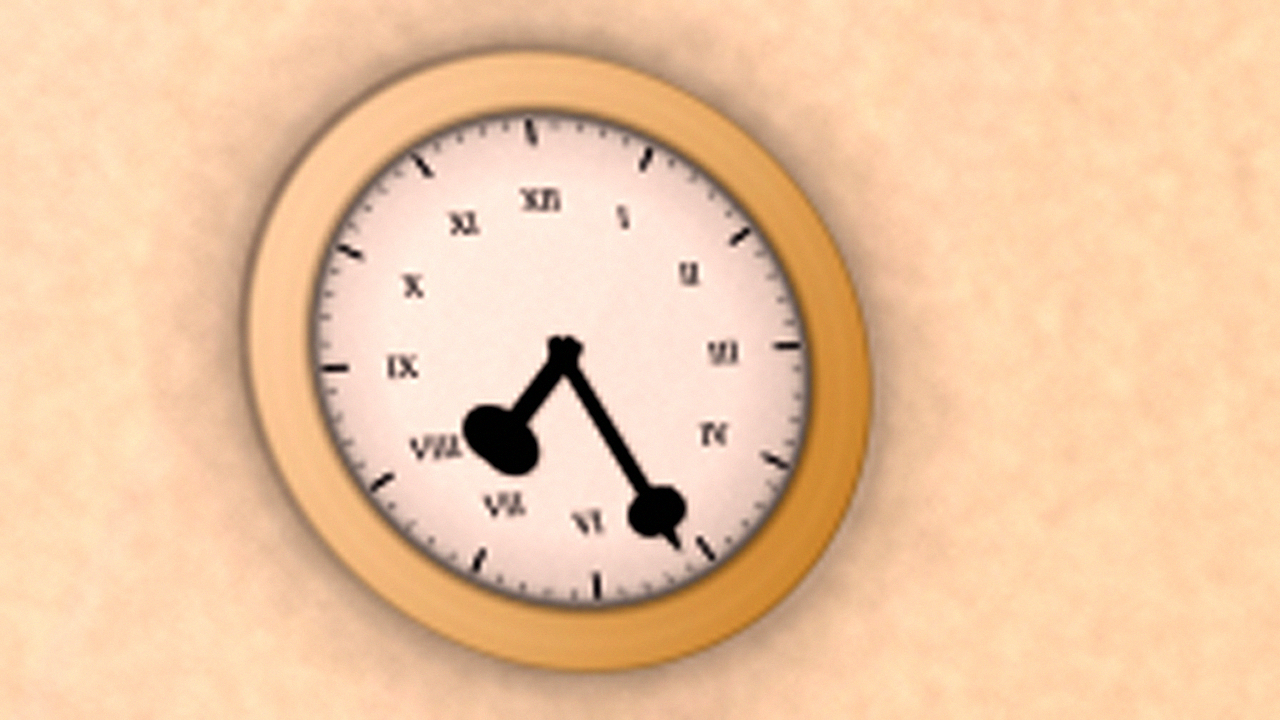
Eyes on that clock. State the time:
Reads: 7:26
